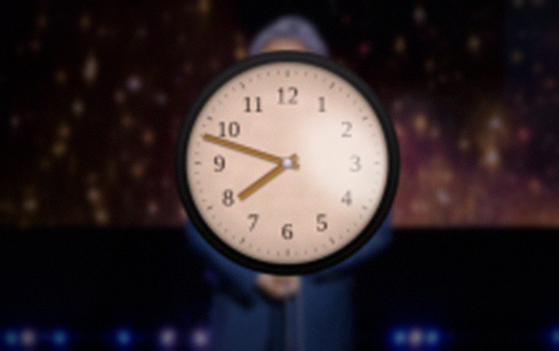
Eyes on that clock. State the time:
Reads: 7:48
